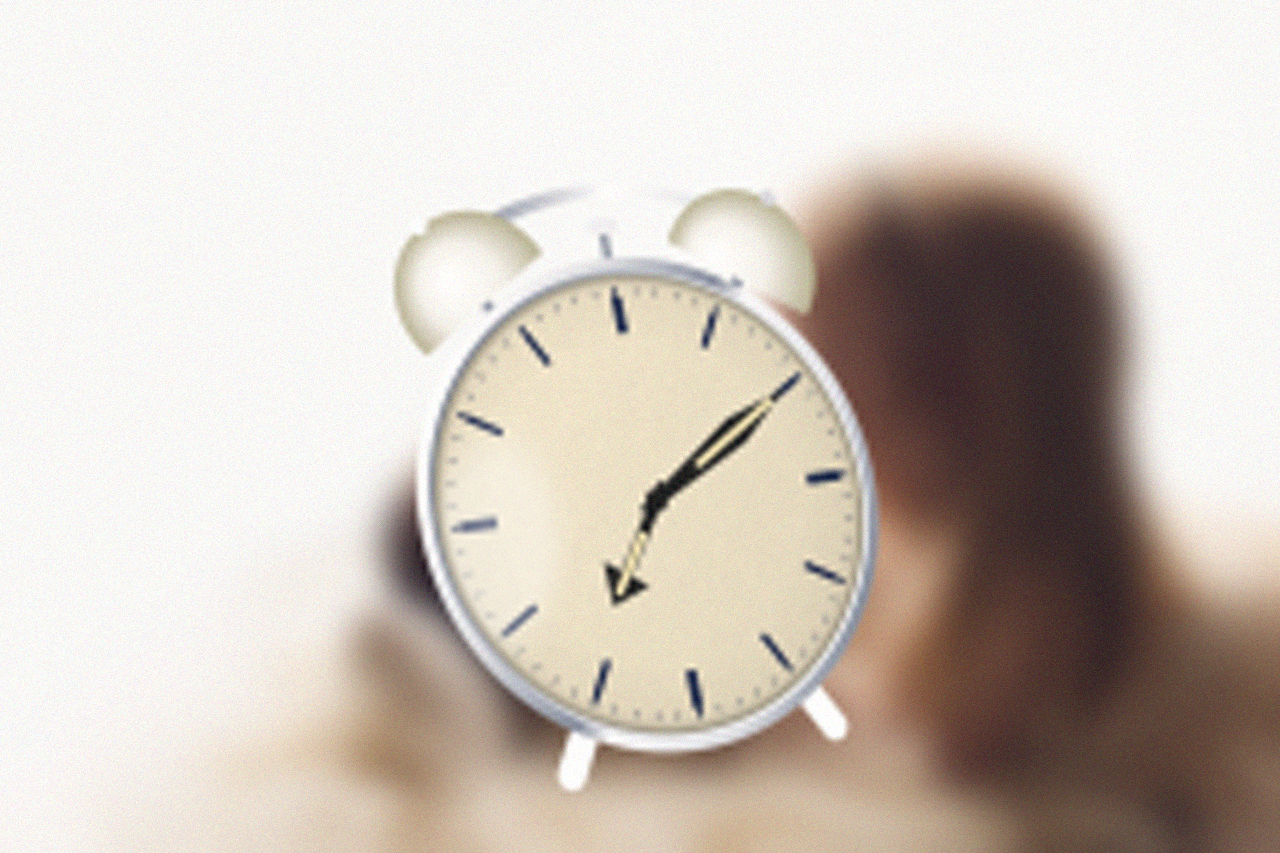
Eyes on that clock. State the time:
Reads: 7:10
